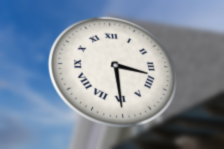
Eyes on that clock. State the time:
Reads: 3:30
